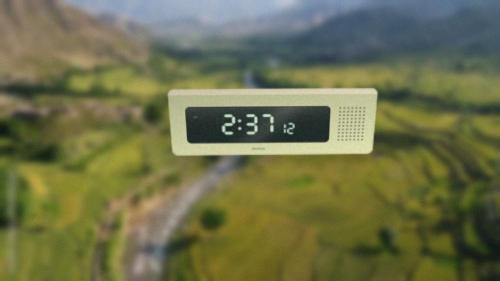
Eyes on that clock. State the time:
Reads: 2:37:12
